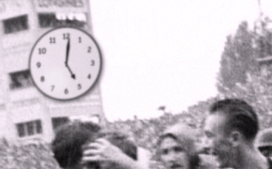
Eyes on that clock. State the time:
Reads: 5:01
